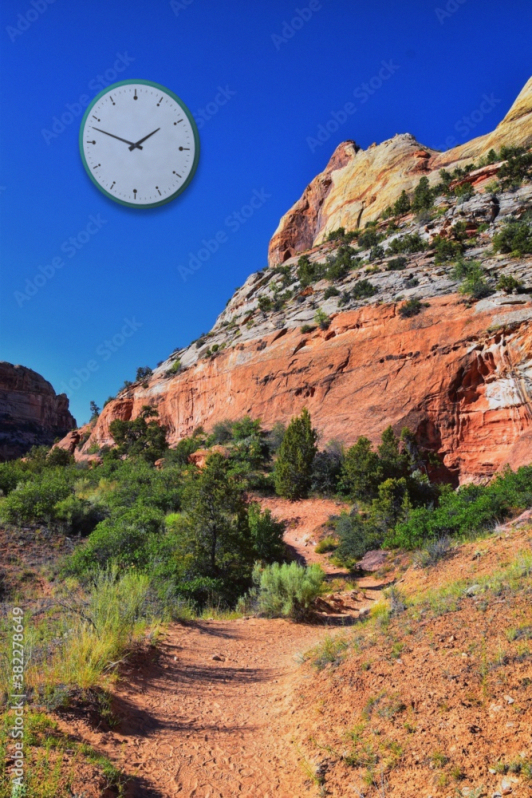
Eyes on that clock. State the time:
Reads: 1:48
